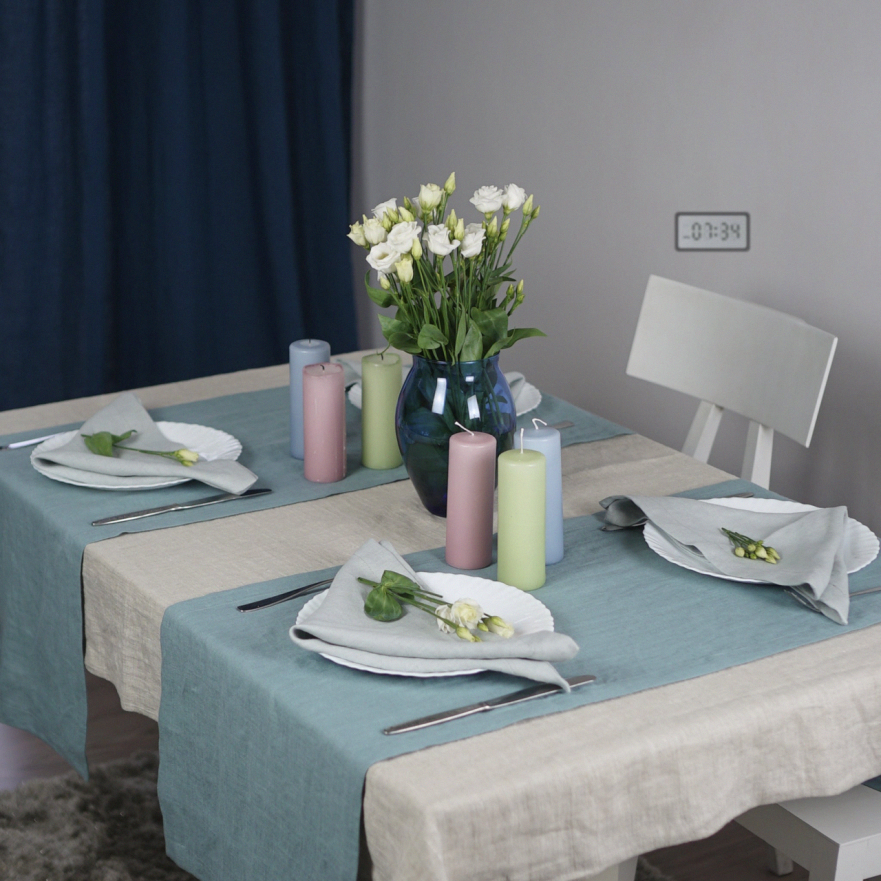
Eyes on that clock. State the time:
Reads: 7:34
